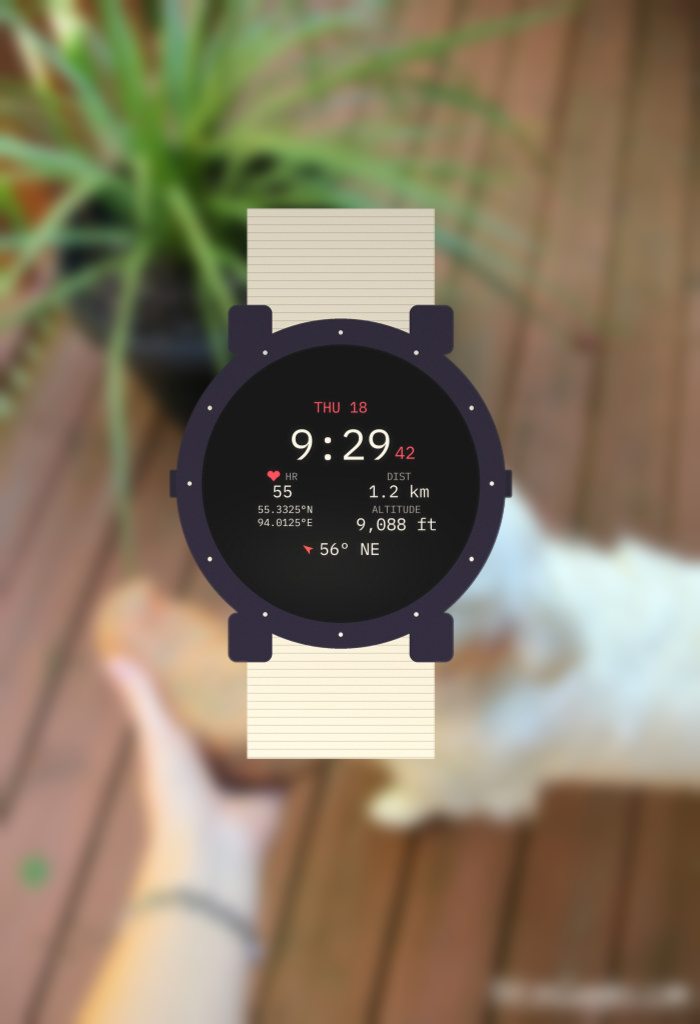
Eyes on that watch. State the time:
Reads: 9:29:42
